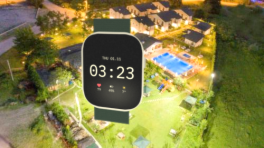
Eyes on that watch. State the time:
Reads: 3:23
